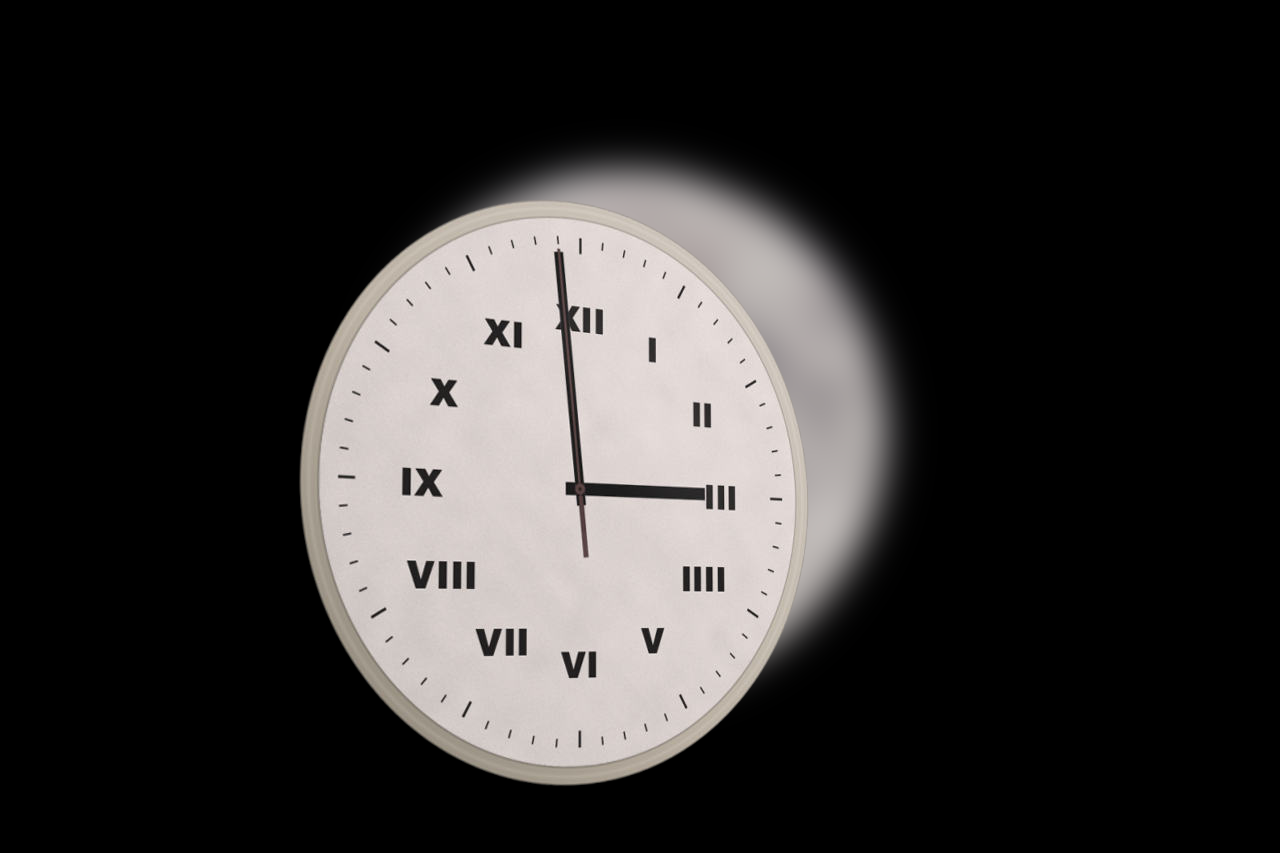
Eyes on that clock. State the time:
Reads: 2:58:59
